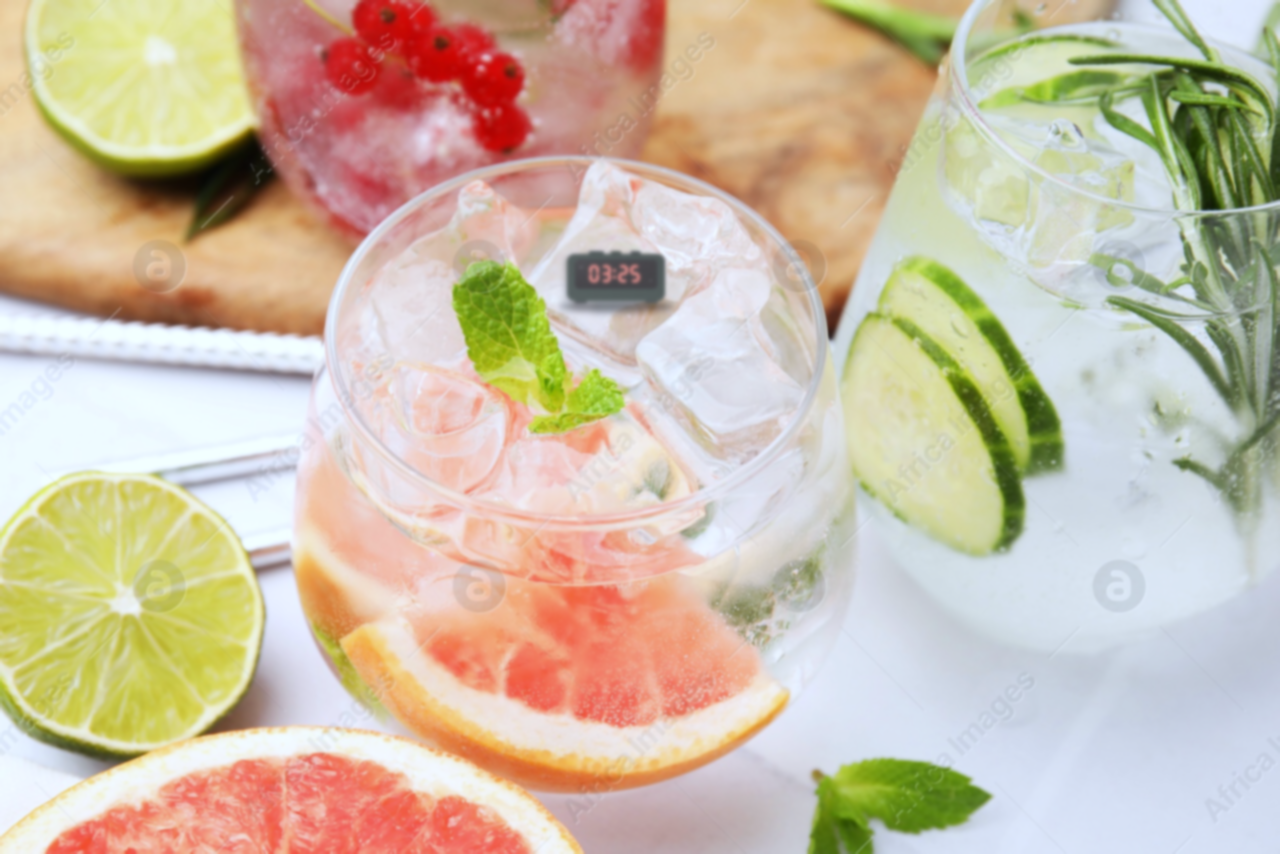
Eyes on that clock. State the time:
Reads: 3:25
